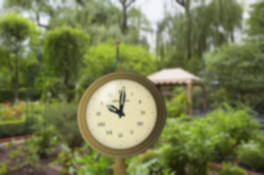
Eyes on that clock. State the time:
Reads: 10:01
